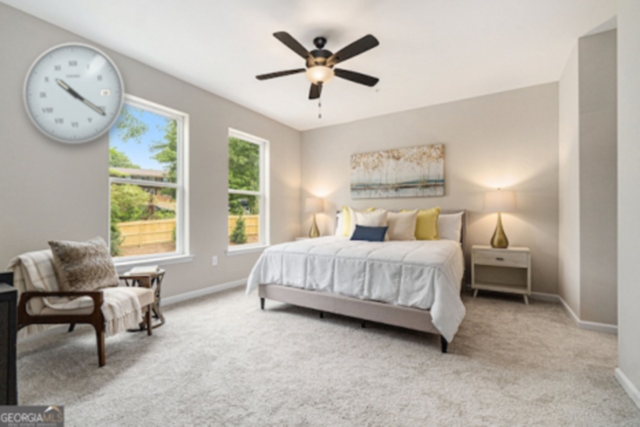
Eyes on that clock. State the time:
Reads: 10:21
